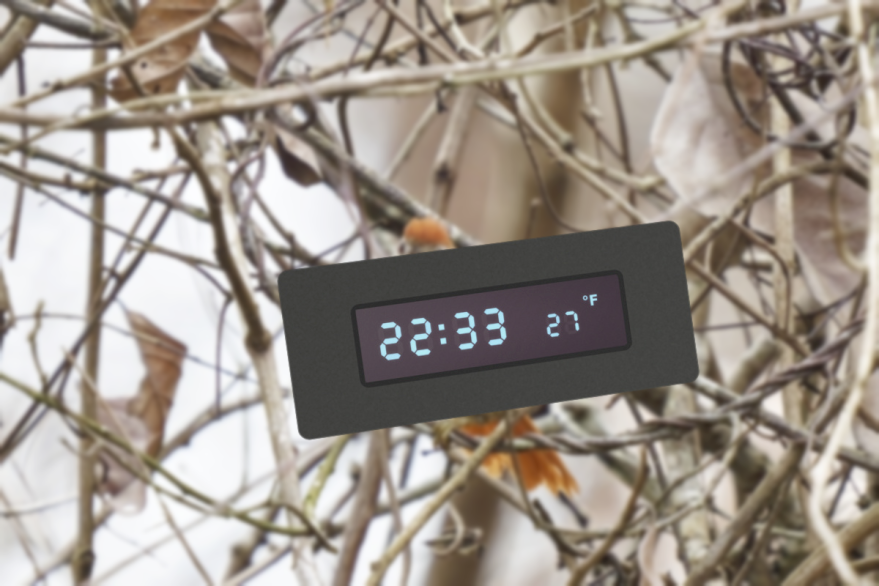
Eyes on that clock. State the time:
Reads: 22:33
